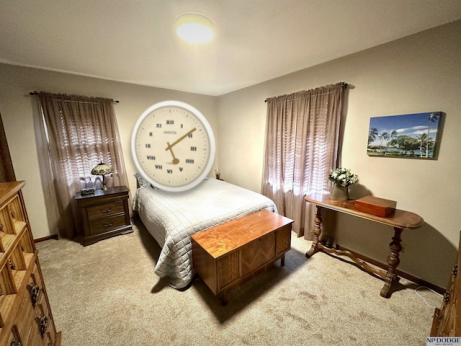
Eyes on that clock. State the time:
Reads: 5:09
